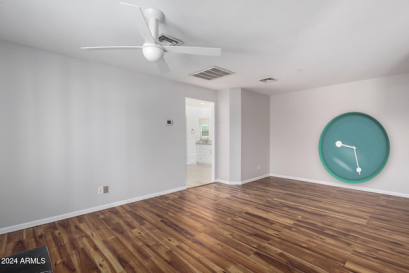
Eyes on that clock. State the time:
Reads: 9:28
